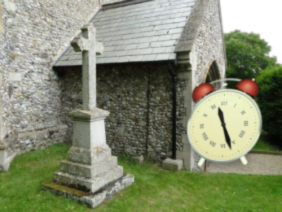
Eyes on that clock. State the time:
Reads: 11:27
